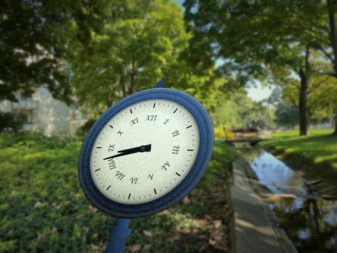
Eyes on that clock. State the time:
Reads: 8:42
